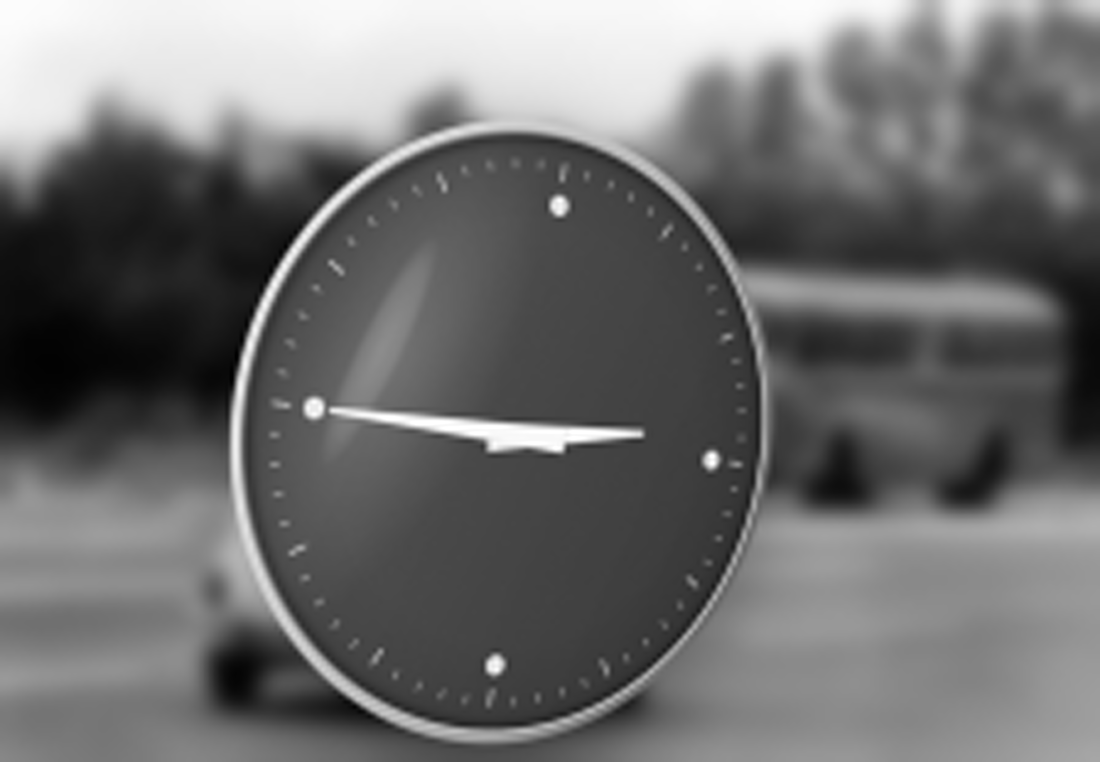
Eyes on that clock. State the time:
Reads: 2:45
